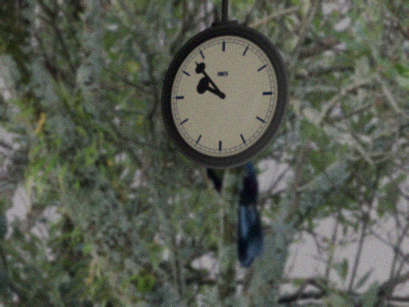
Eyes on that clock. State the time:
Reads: 9:53
